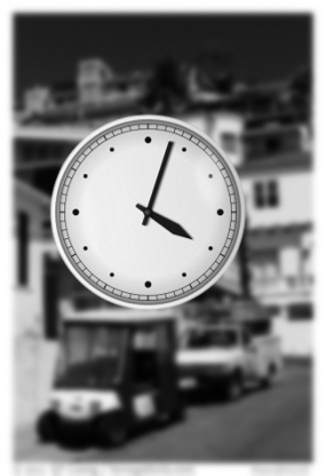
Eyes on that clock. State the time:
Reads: 4:03
